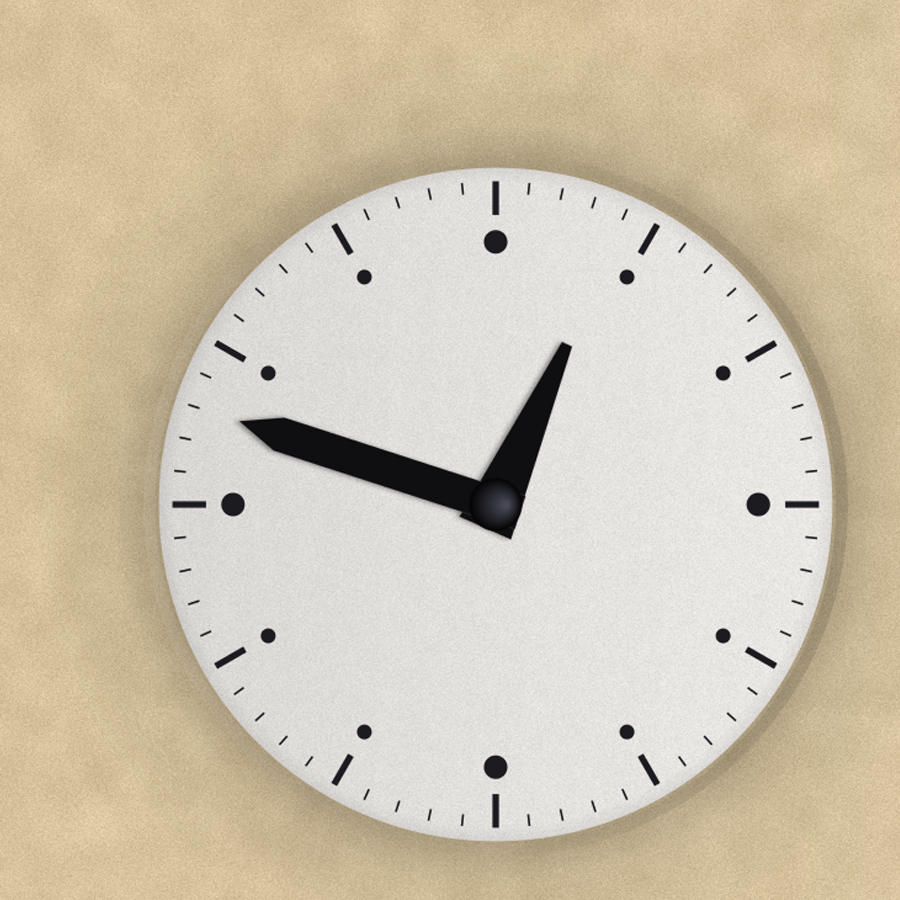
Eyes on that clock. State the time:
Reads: 12:48
